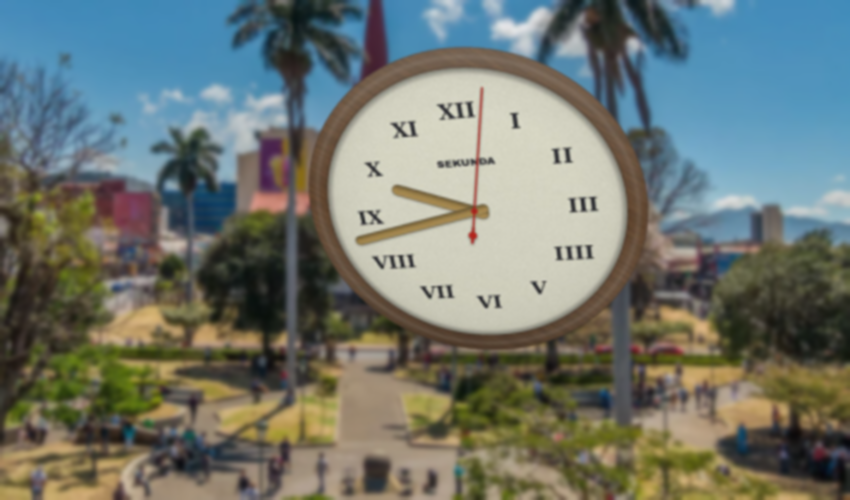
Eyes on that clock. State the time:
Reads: 9:43:02
